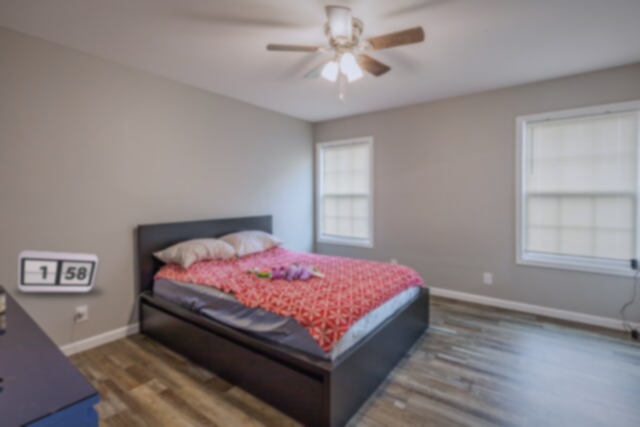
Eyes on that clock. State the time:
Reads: 1:58
